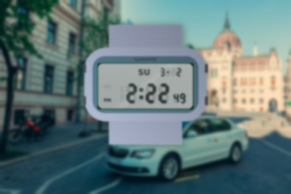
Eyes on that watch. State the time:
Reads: 2:22:49
